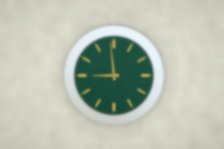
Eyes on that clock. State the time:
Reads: 8:59
